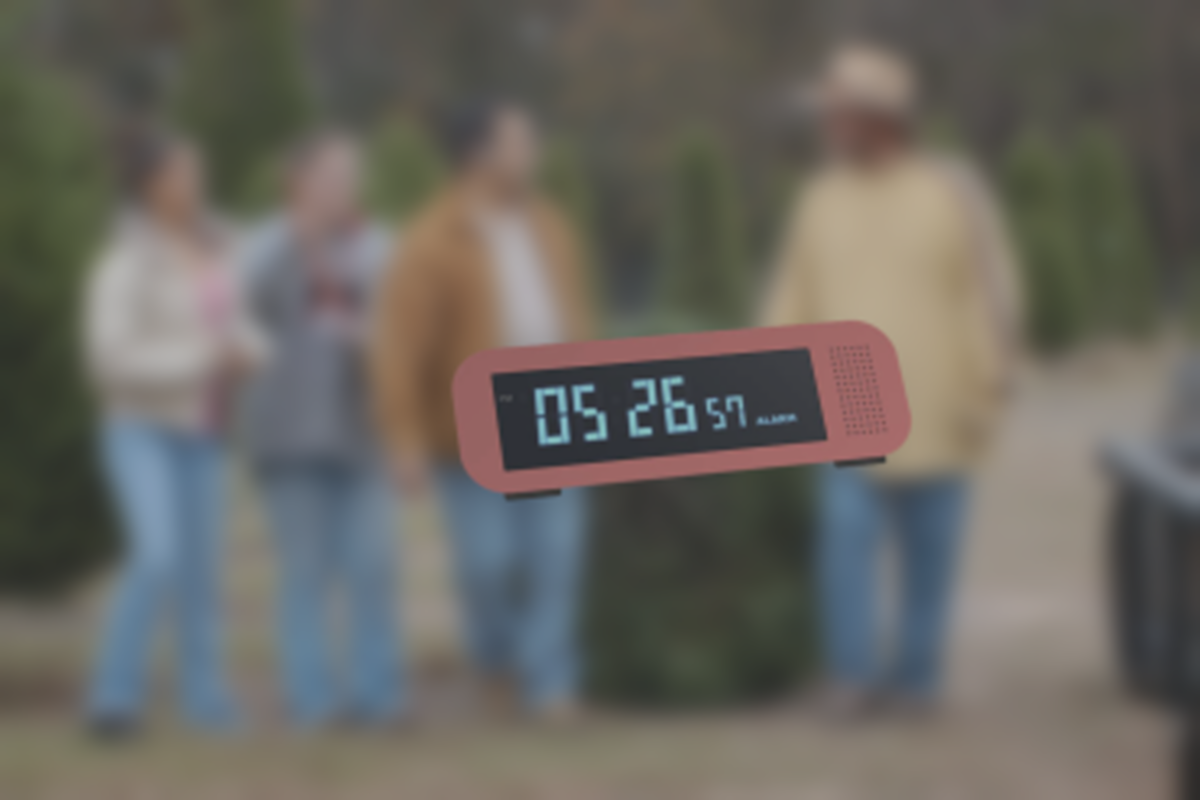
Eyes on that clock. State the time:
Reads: 5:26:57
